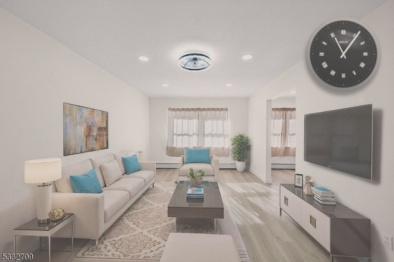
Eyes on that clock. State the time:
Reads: 11:06
